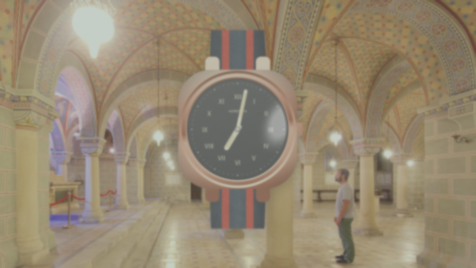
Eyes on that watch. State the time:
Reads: 7:02
